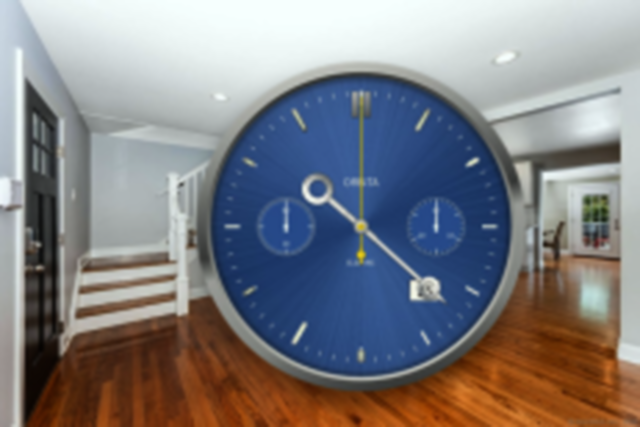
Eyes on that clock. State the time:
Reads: 10:22
